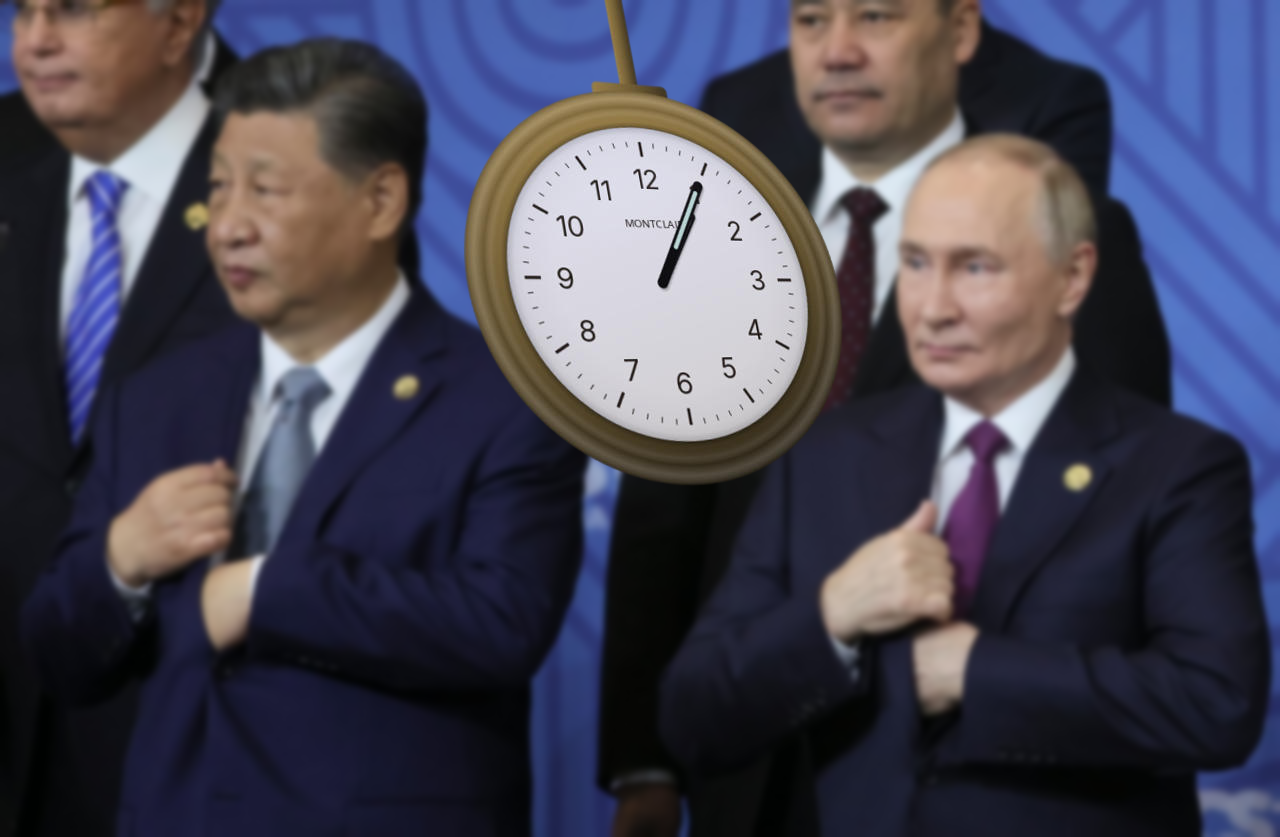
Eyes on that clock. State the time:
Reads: 1:05
